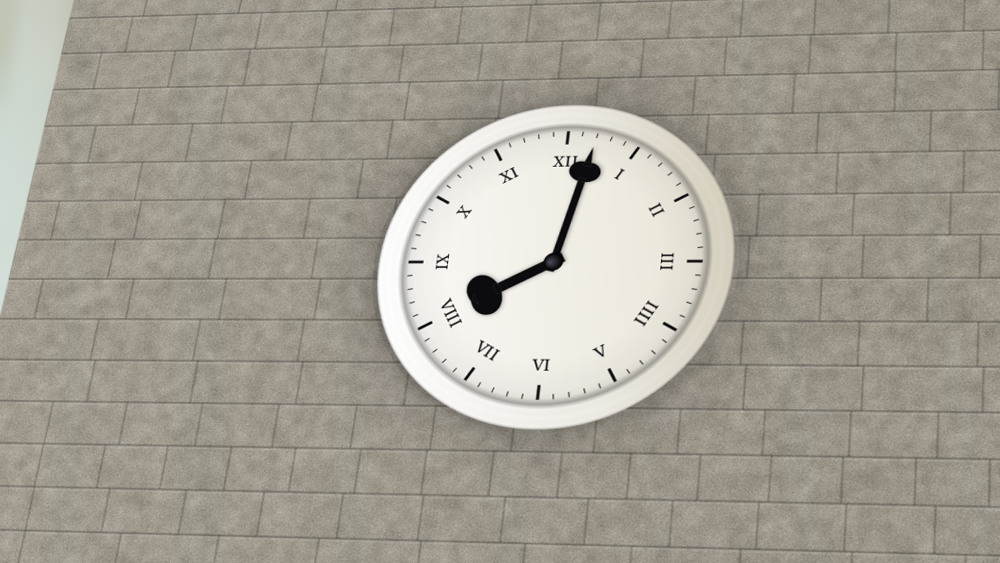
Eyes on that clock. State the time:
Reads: 8:02
